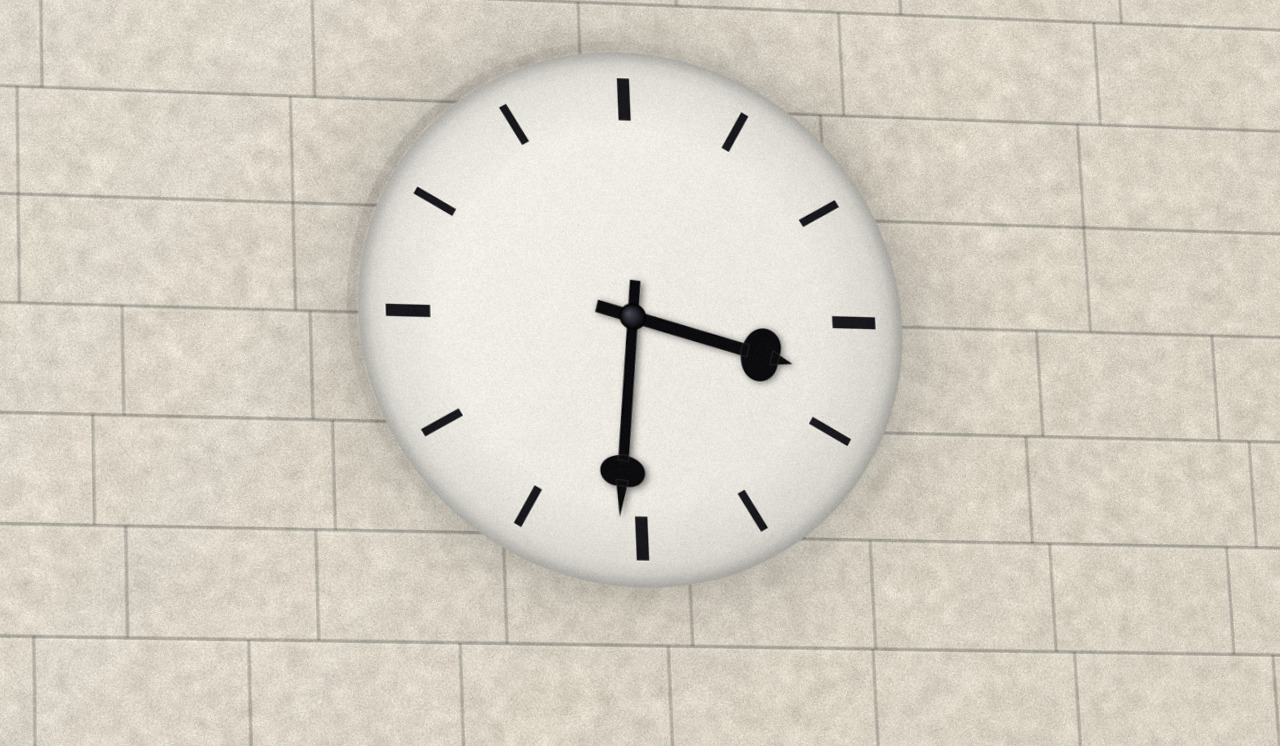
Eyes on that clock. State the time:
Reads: 3:31
